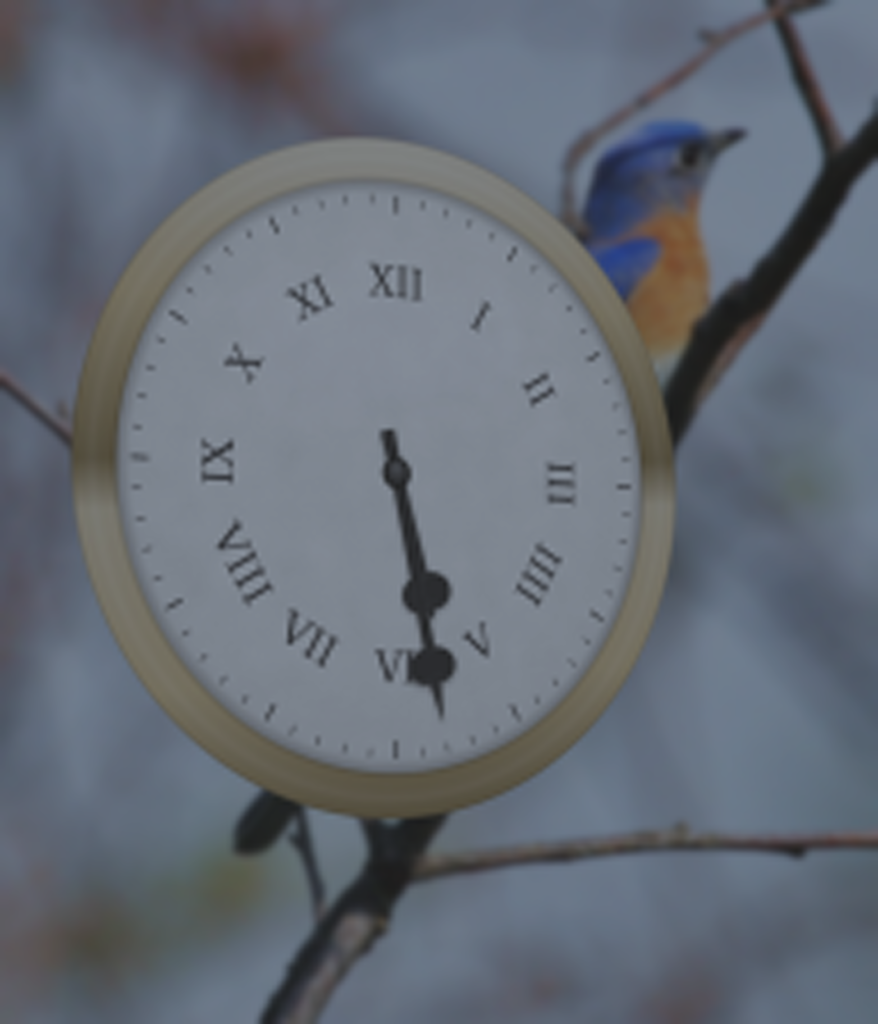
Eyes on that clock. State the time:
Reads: 5:28
